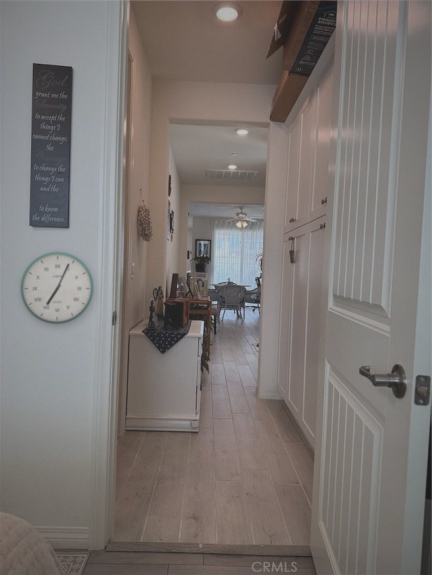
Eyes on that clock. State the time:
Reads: 7:04
